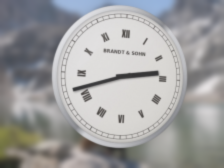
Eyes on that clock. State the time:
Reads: 2:42
